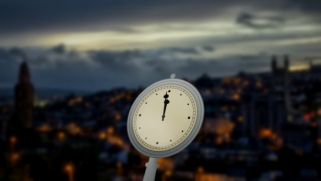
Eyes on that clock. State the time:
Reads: 11:59
